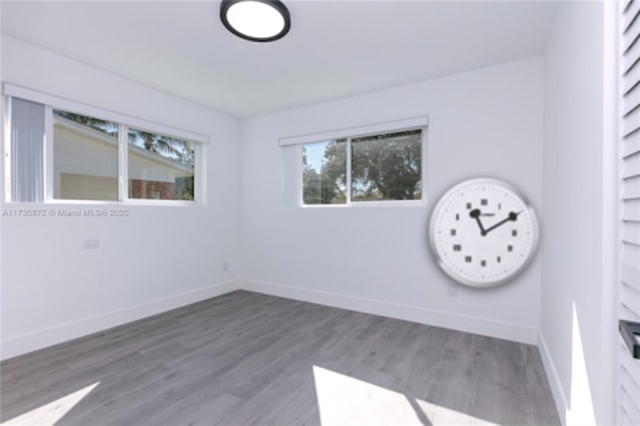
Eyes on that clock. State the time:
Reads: 11:10
